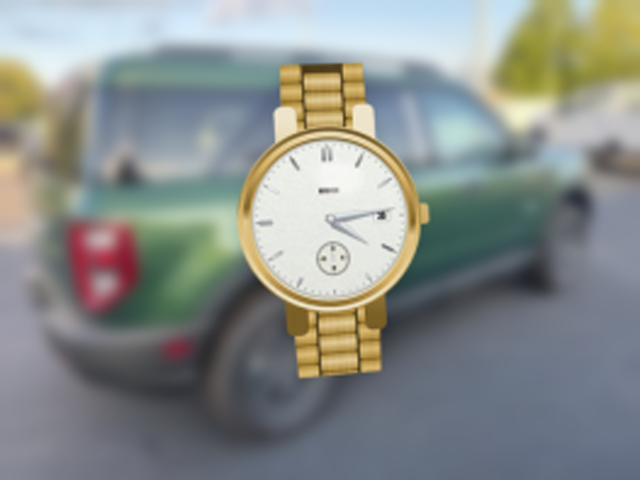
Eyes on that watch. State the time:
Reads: 4:14
